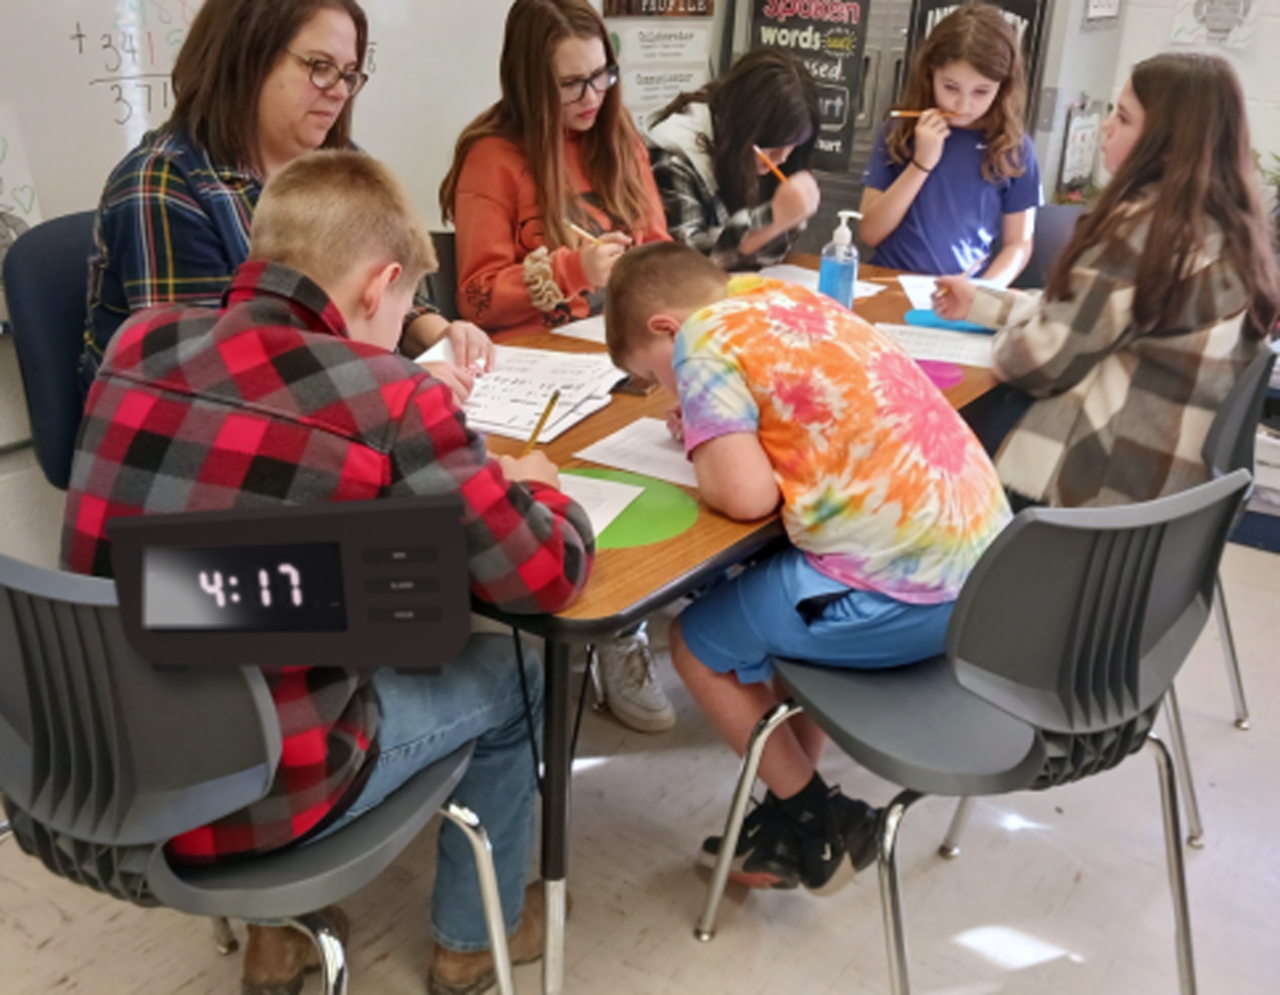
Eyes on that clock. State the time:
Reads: 4:17
